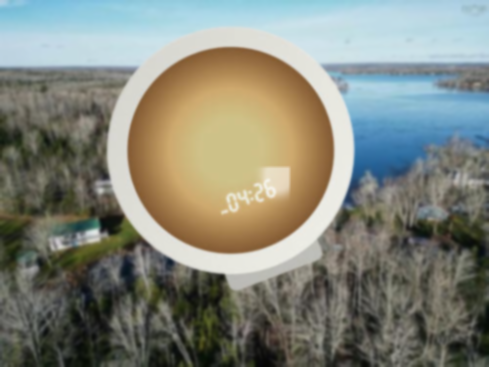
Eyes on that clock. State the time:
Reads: 4:26
